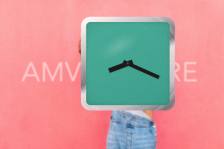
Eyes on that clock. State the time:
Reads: 8:19
